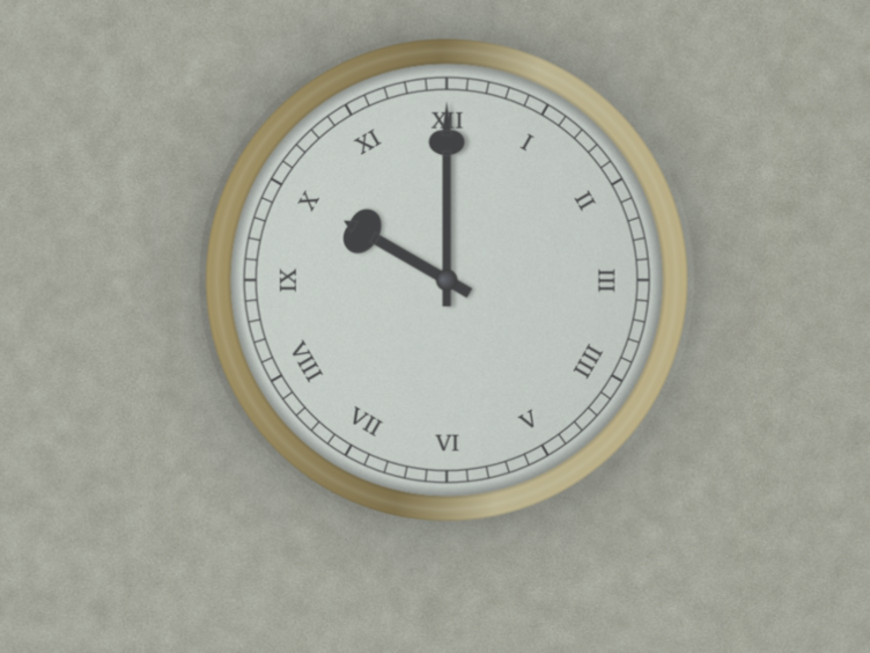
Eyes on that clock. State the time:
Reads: 10:00
